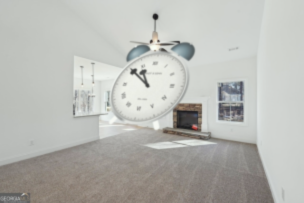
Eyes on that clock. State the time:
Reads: 10:51
